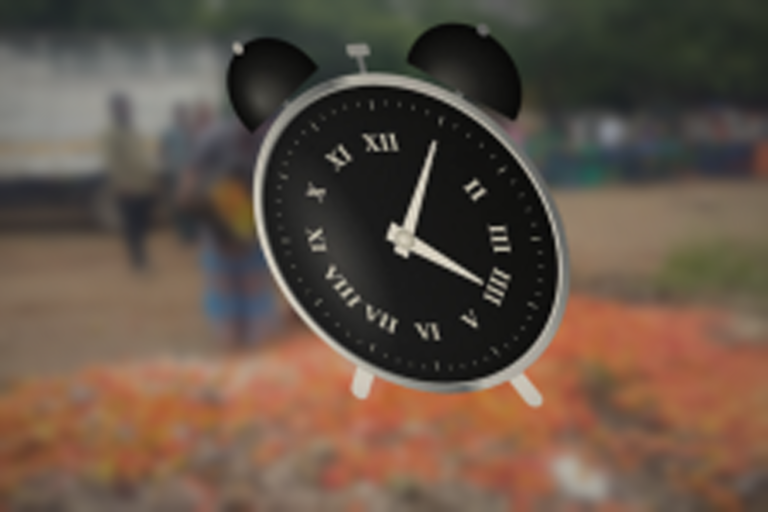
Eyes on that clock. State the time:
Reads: 4:05
